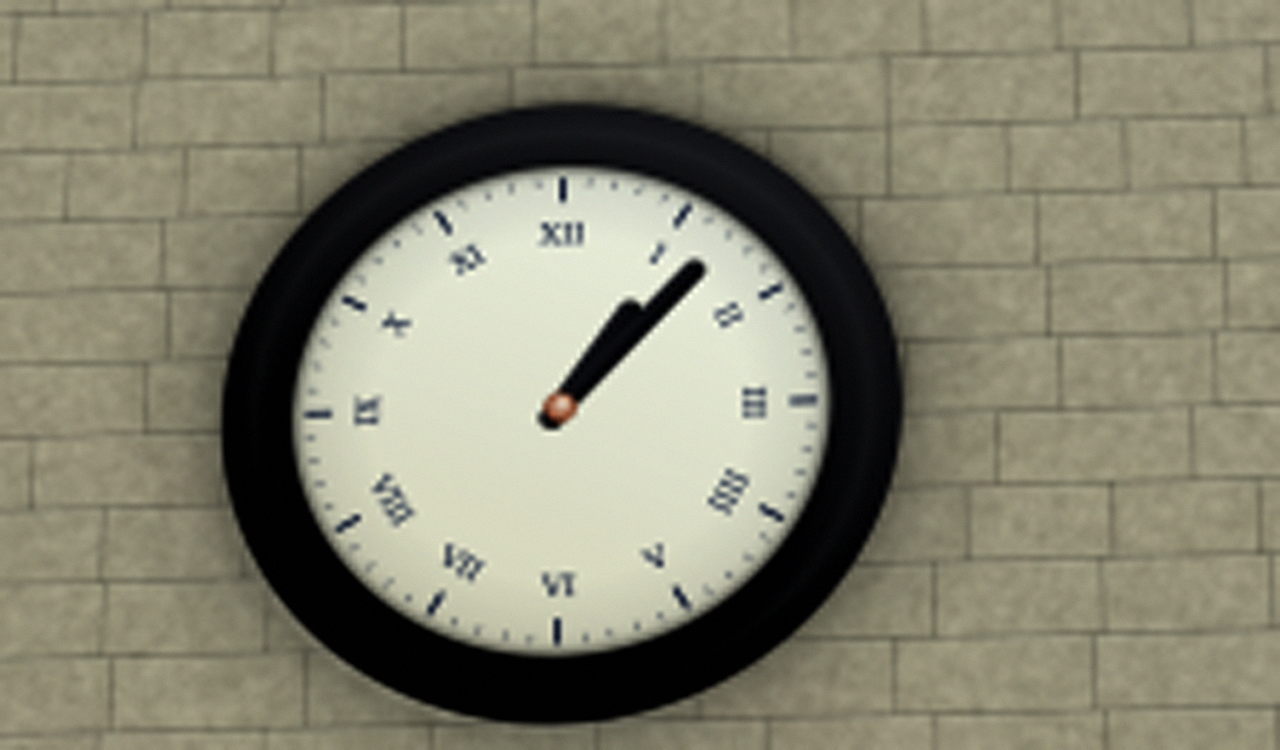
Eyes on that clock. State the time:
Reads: 1:07
